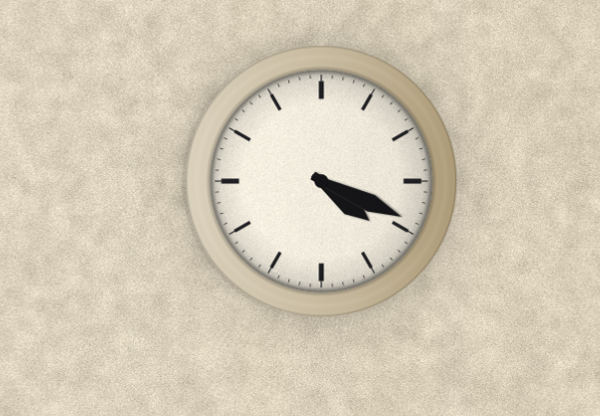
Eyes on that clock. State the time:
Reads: 4:19
